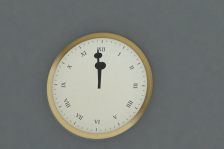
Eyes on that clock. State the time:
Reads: 11:59
